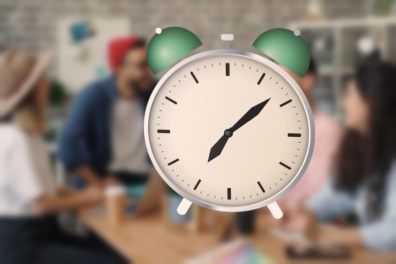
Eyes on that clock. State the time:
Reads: 7:08
